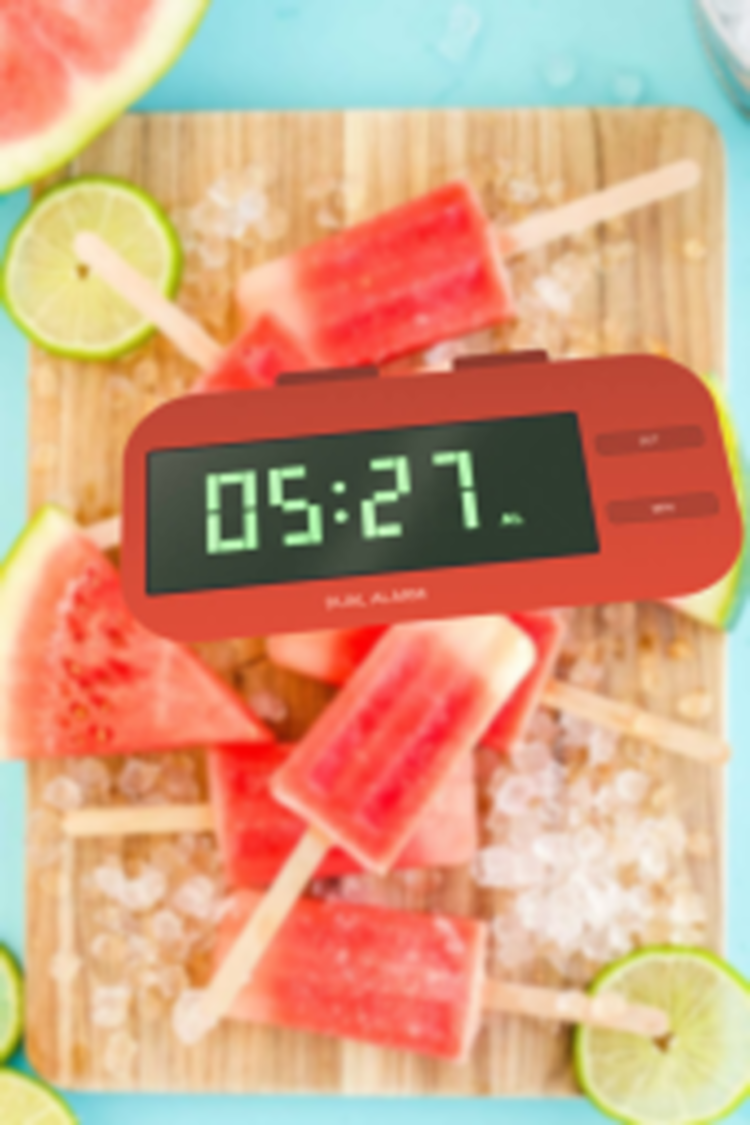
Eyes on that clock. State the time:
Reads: 5:27
